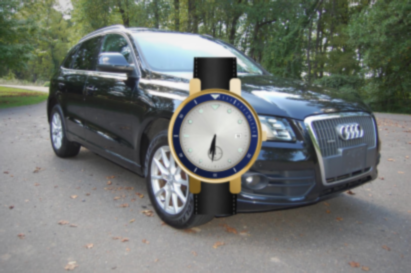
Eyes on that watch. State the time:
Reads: 6:31
